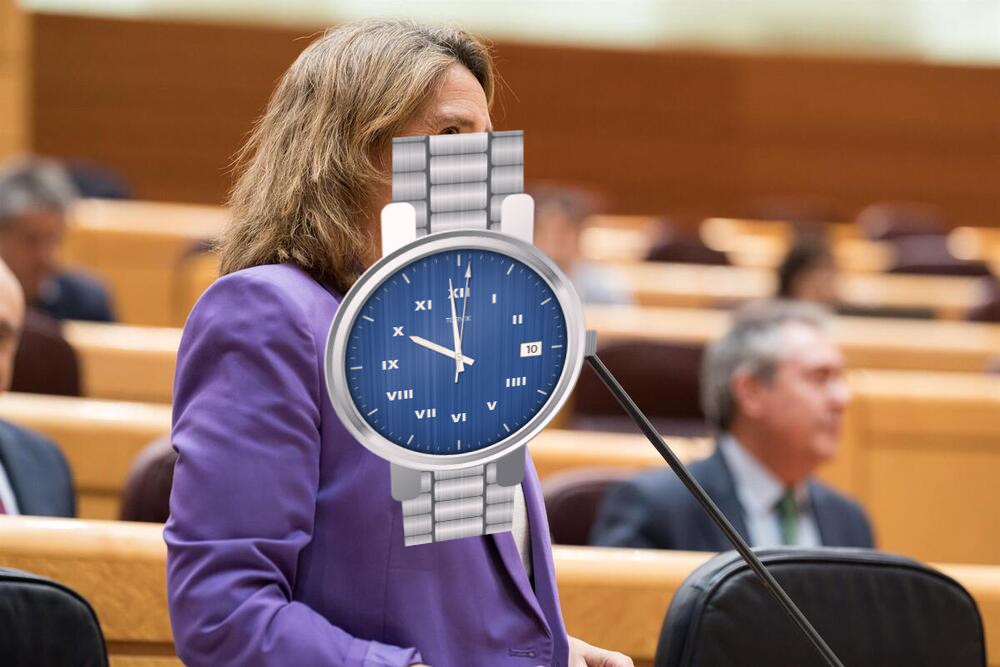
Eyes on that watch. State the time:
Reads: 9:59:01
